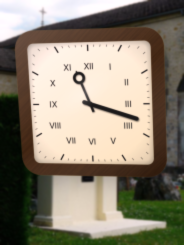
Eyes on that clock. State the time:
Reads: 11:18
